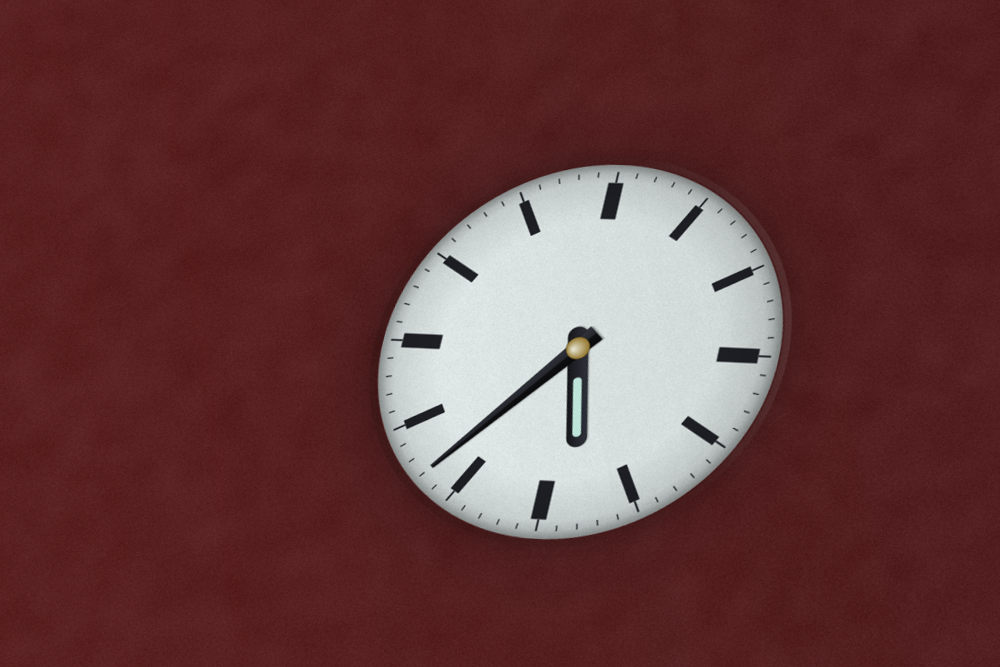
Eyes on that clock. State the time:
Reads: 5:37
